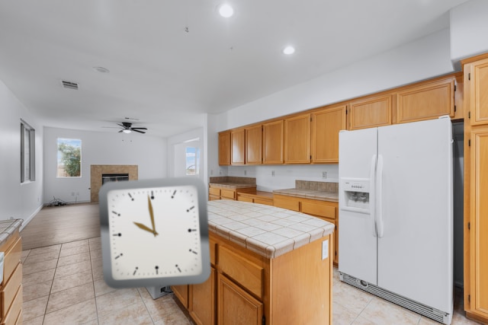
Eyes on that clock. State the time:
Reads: 9:59
